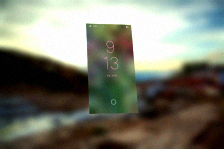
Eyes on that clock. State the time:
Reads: 9:13
